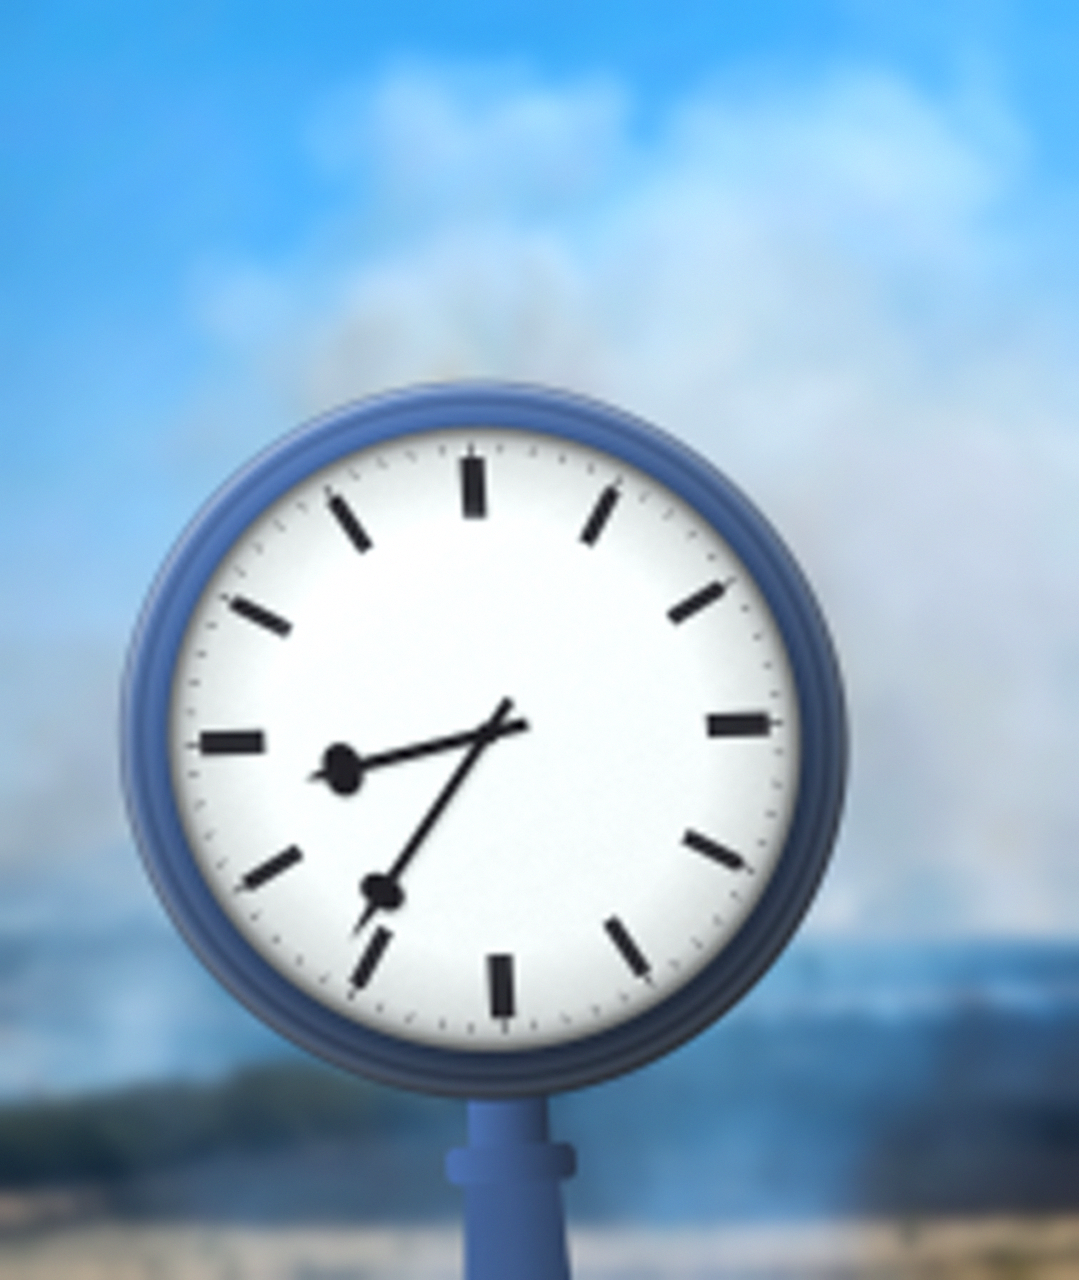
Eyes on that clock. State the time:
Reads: 8:36
